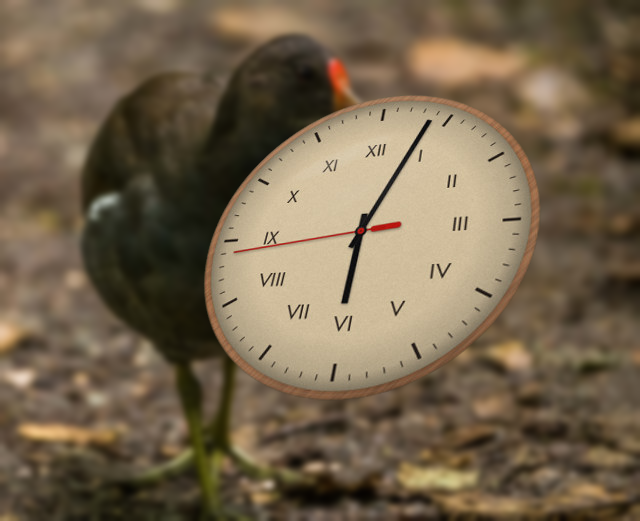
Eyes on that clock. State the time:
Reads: 6:03:44
